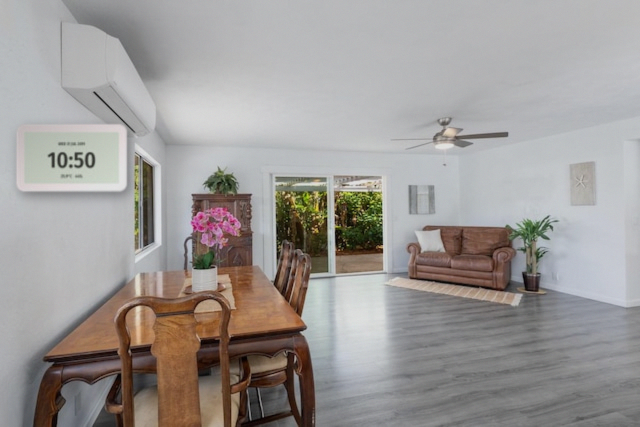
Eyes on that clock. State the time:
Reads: 10:50
